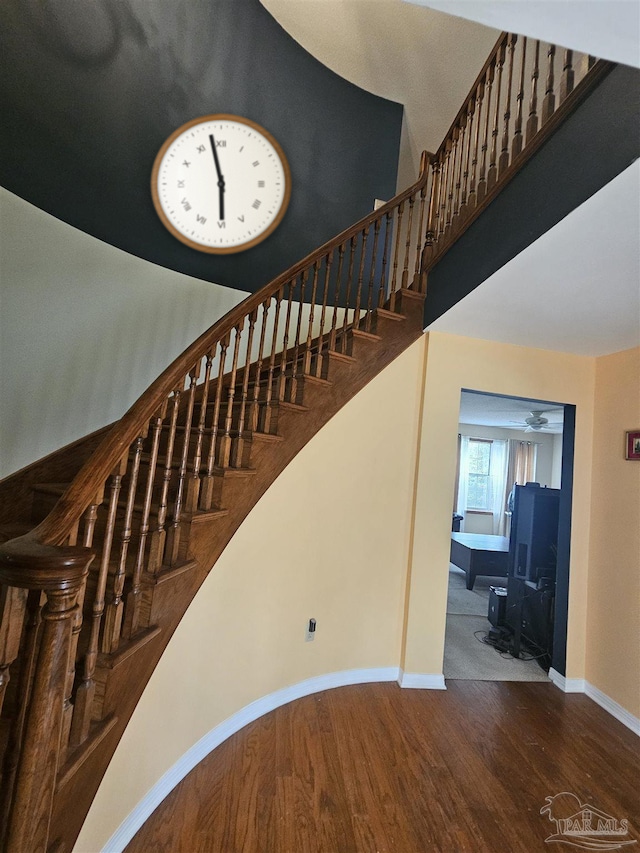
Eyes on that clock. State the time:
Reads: 5:58
